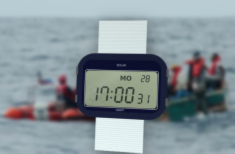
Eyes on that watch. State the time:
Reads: 17:00:31
